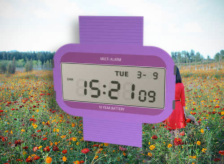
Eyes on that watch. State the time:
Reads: 15:21:09
